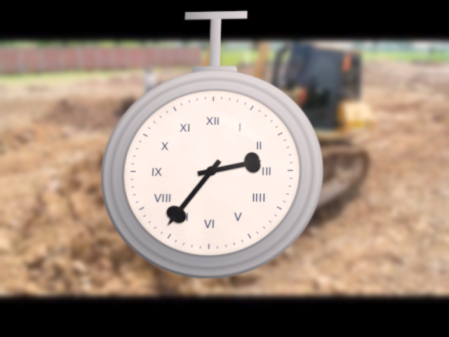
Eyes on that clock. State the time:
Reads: 2:36
